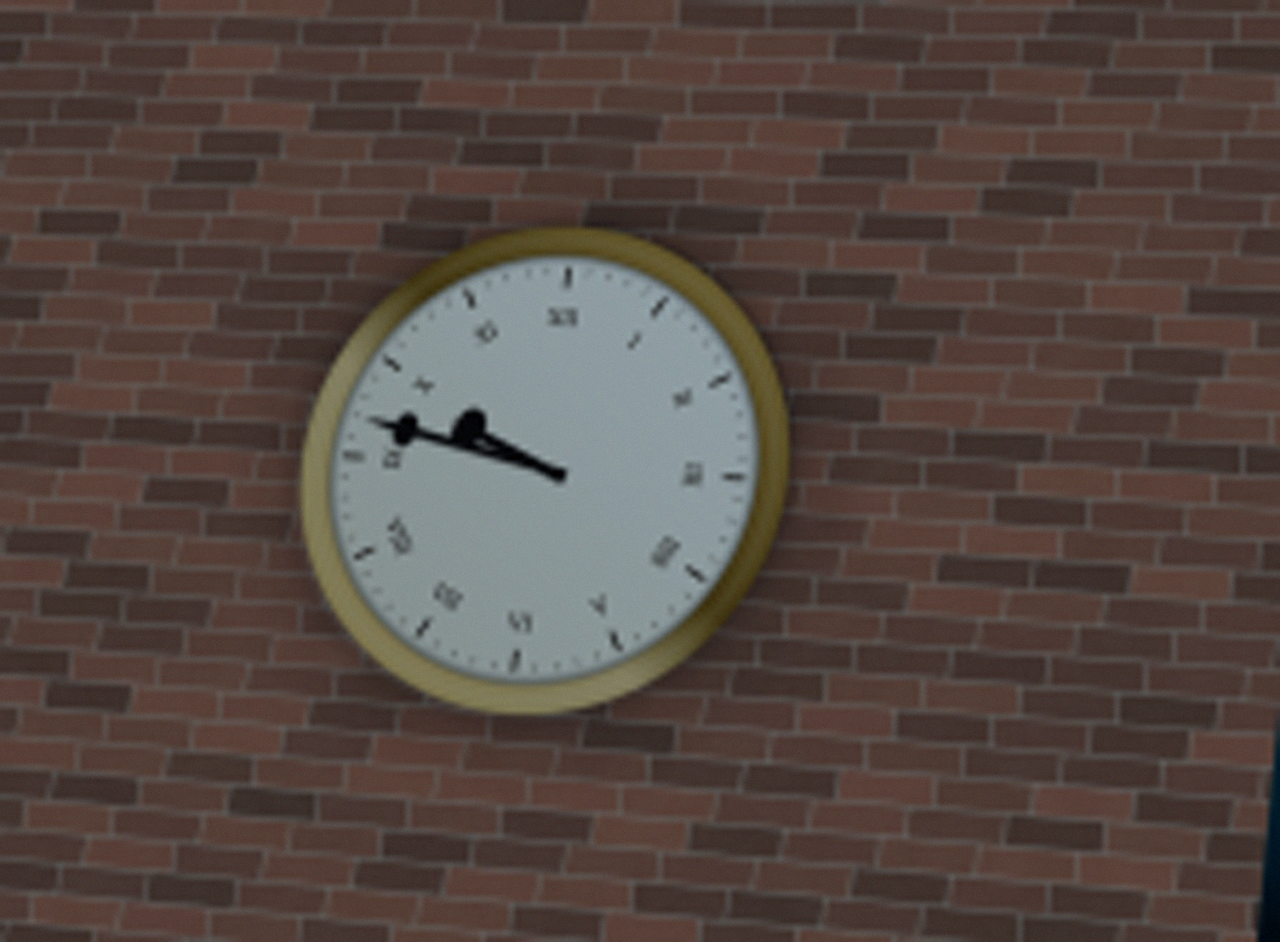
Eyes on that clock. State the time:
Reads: 9:47
